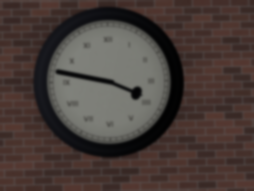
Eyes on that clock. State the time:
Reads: 3:47
